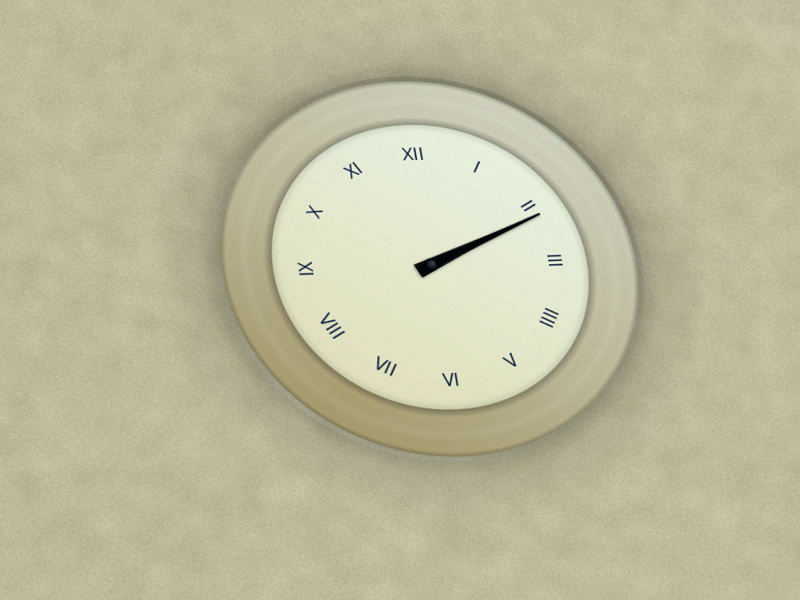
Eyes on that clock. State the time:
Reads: 2:11
